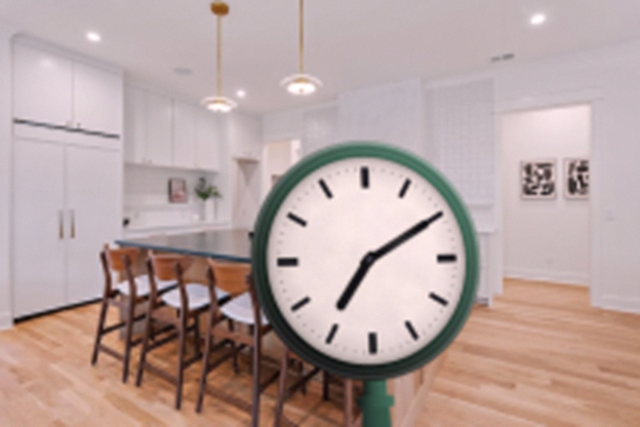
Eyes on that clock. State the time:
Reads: 7:10
